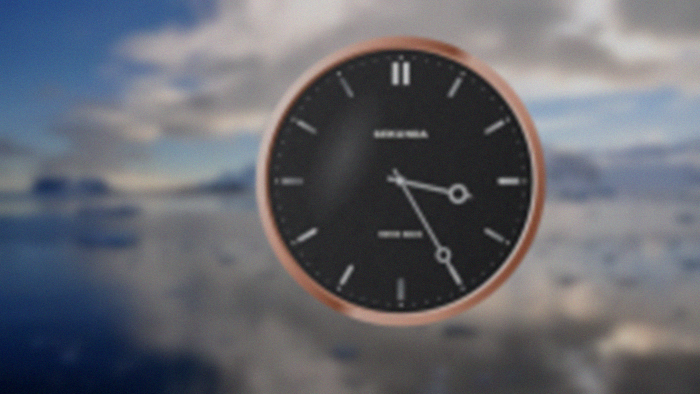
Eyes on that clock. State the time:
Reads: 3:25
